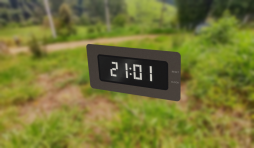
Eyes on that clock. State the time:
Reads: 21:01
